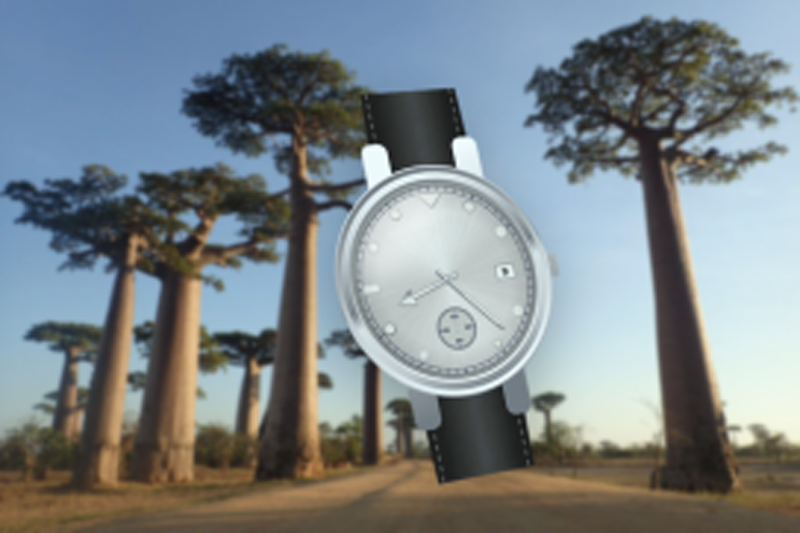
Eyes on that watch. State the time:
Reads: 8:23
